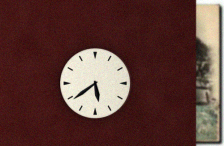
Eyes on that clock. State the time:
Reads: 5:39
